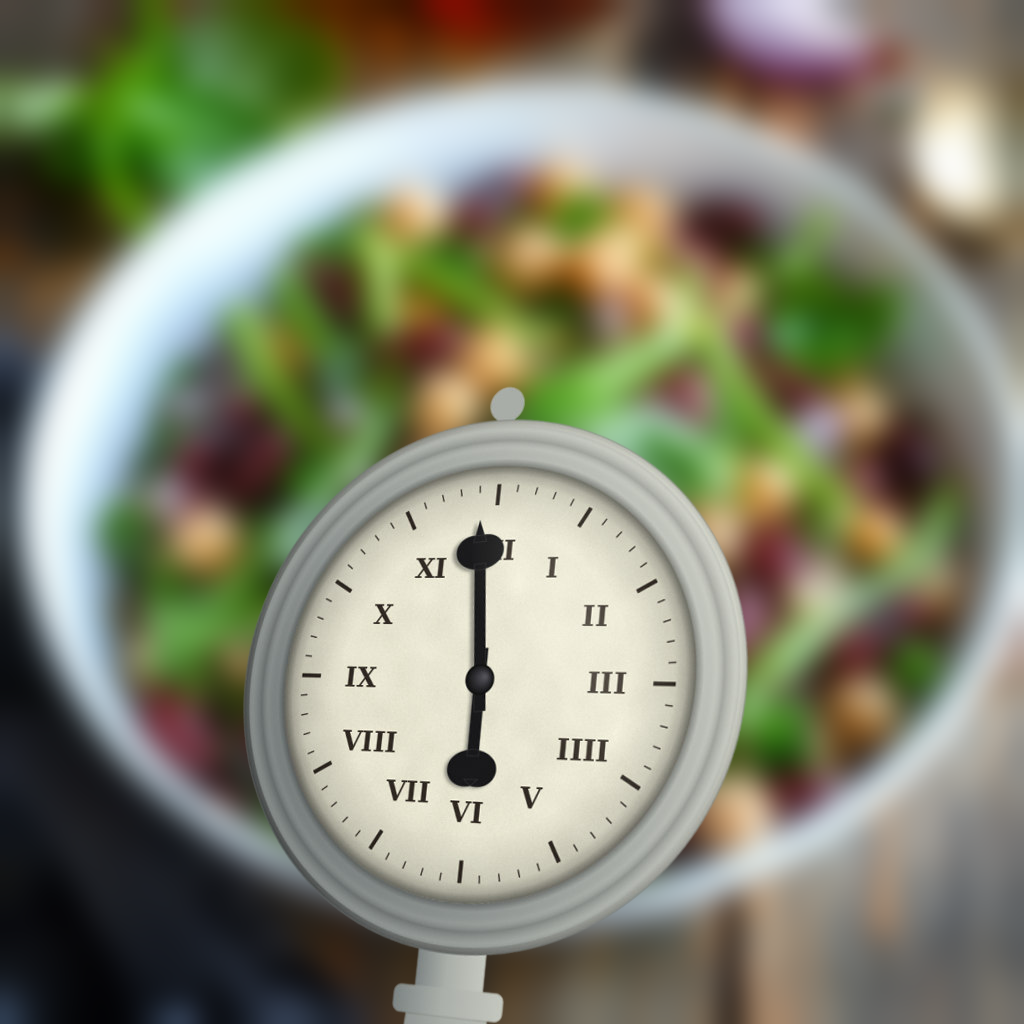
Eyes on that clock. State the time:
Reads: 5:59
